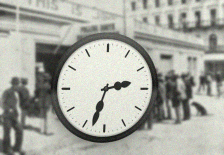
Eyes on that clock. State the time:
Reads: 2:33
